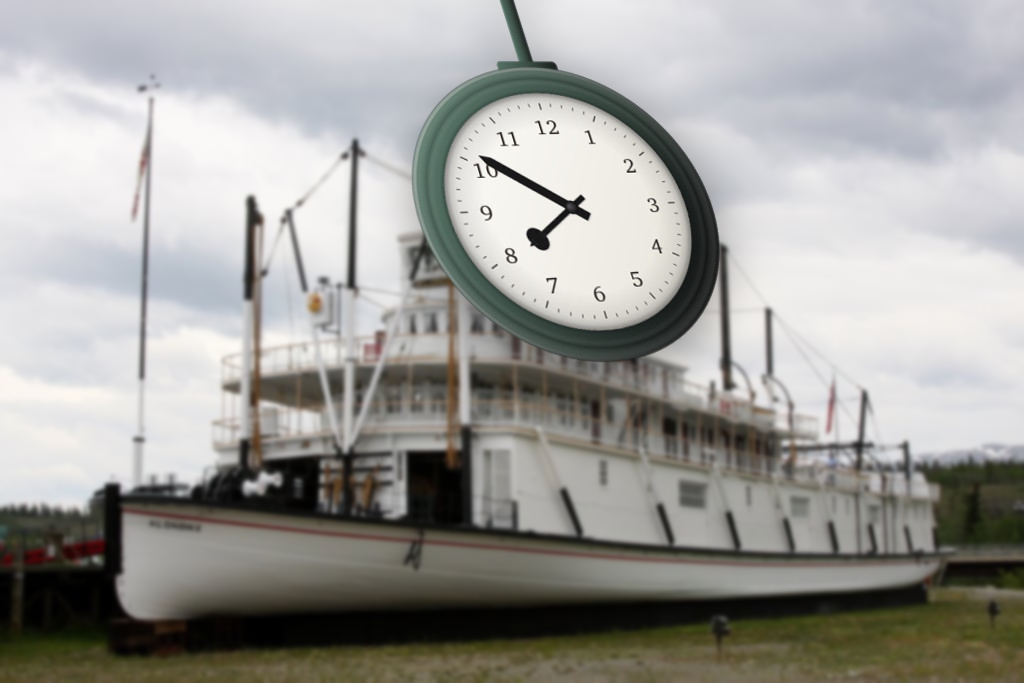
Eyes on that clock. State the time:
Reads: 7:51
